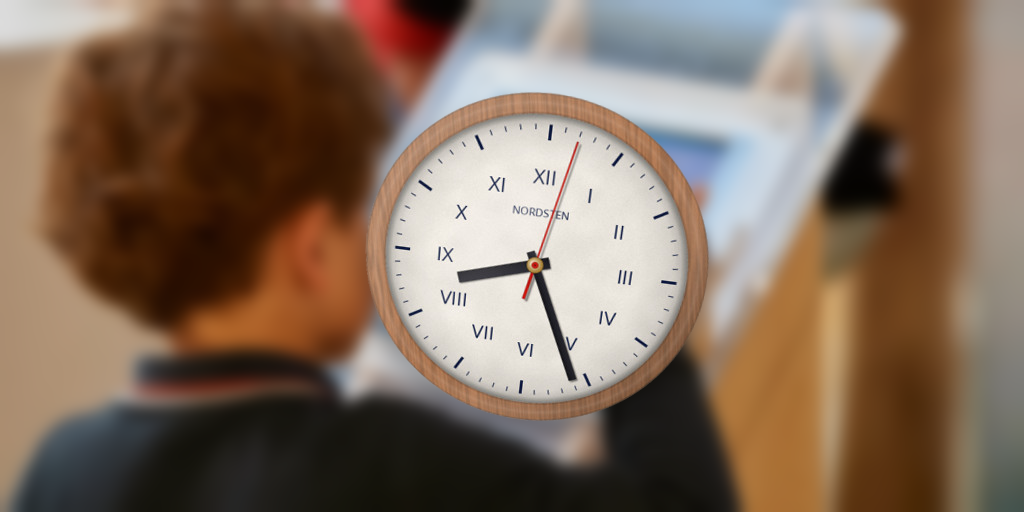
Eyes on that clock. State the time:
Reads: 8:26:02
